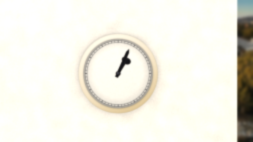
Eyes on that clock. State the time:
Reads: 1:04
